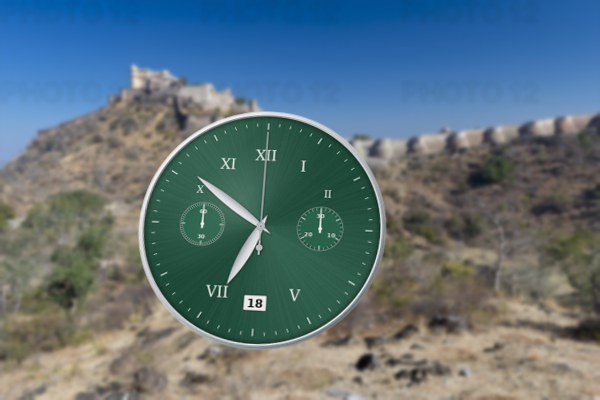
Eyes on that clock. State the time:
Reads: 6:51
